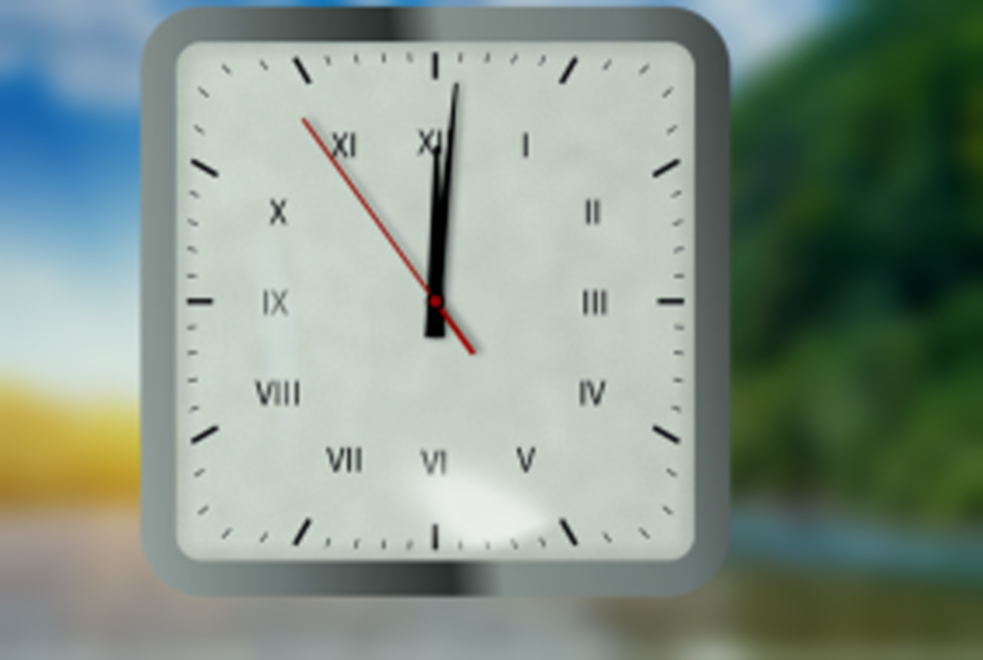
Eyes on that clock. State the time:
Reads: 12:00:54
